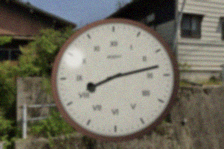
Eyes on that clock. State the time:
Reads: 8:13
